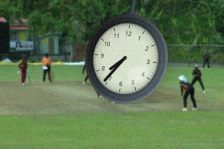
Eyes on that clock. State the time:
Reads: 7:36
